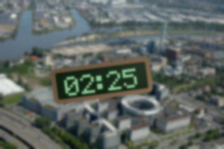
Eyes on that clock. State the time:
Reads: 2:25
